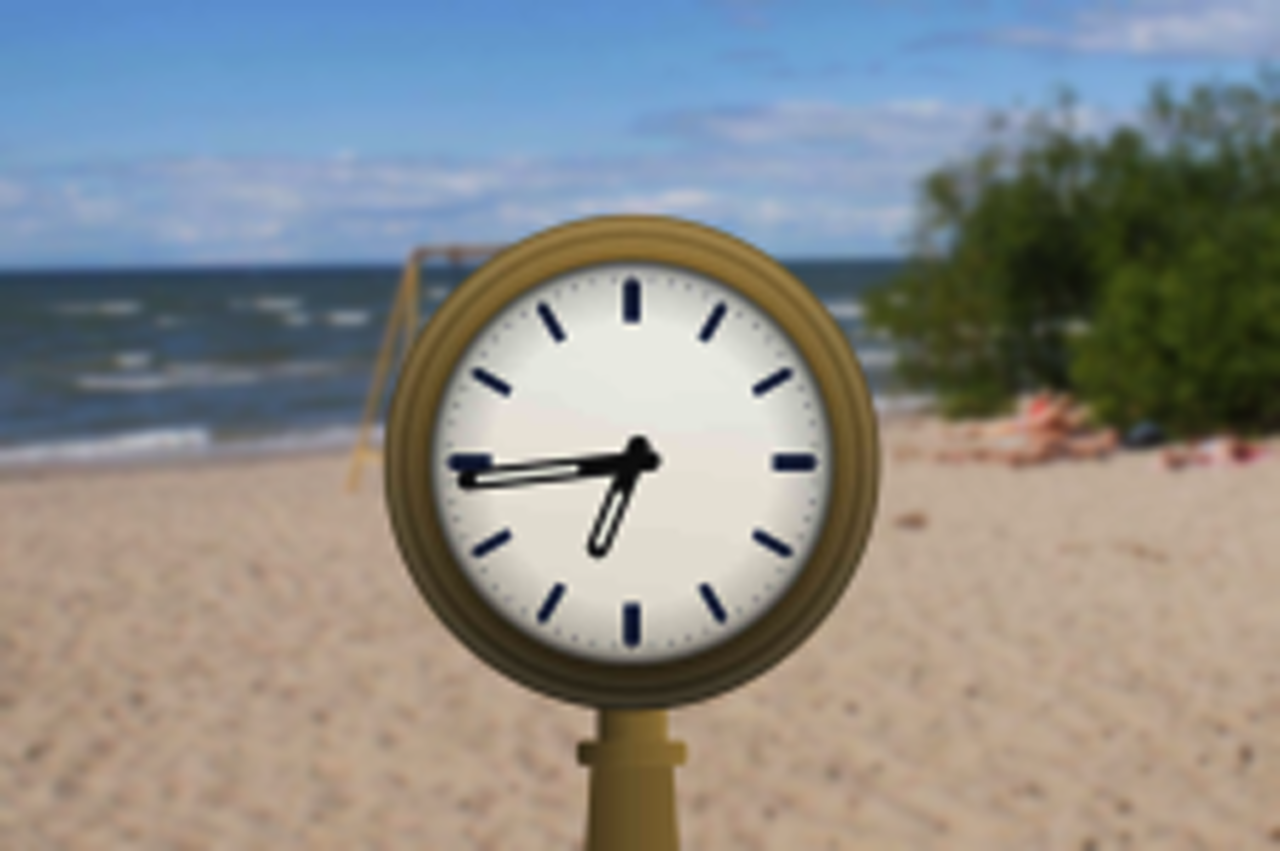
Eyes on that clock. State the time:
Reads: 6:44
